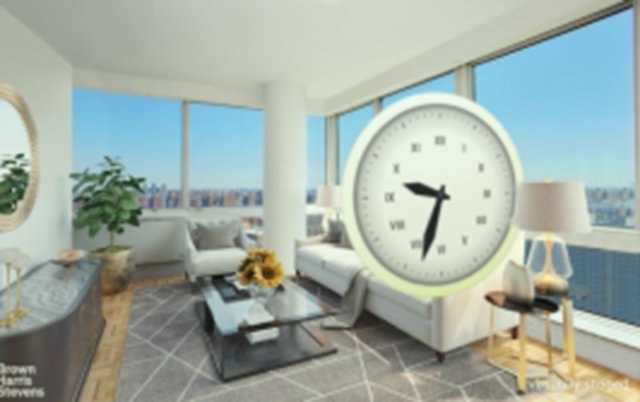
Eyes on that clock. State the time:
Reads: 9:33
